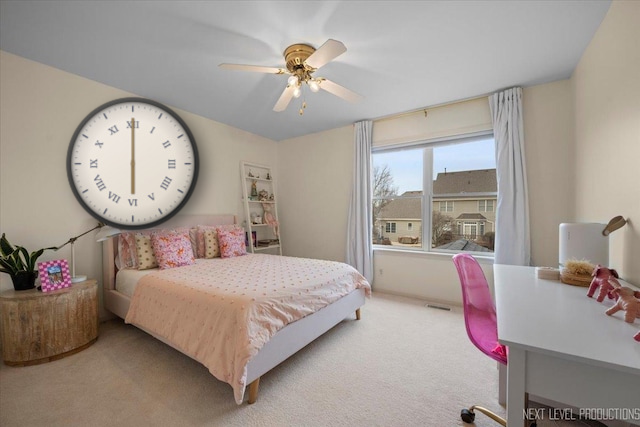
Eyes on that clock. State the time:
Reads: 6:00
